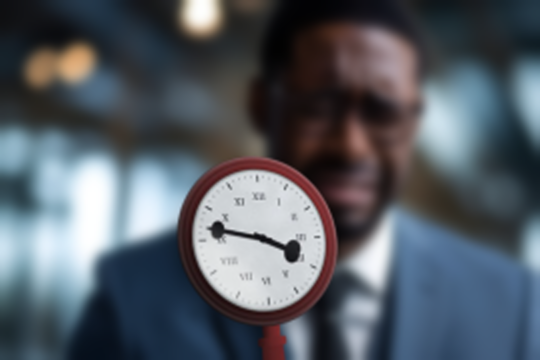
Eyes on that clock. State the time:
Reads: 3:47
